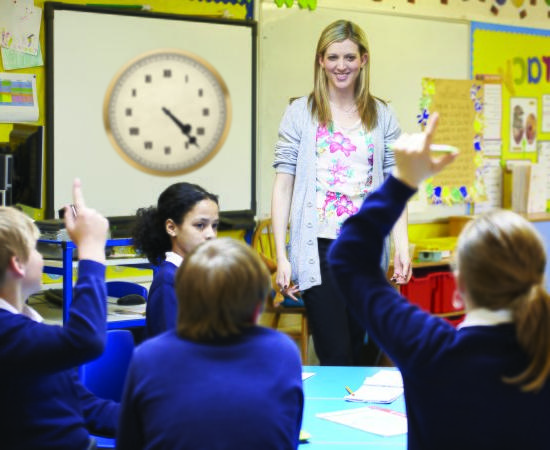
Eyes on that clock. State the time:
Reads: 4:23
